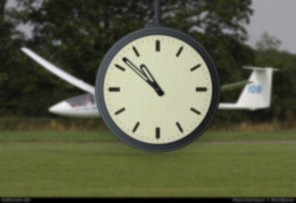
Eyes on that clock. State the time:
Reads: 10:52
